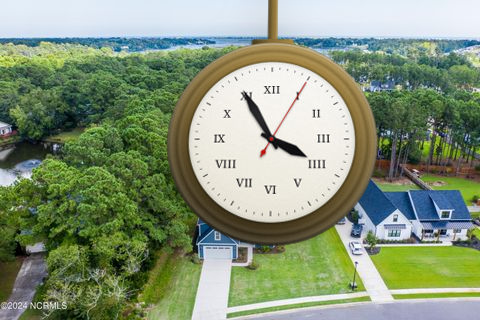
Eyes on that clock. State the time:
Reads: 3:55:05
